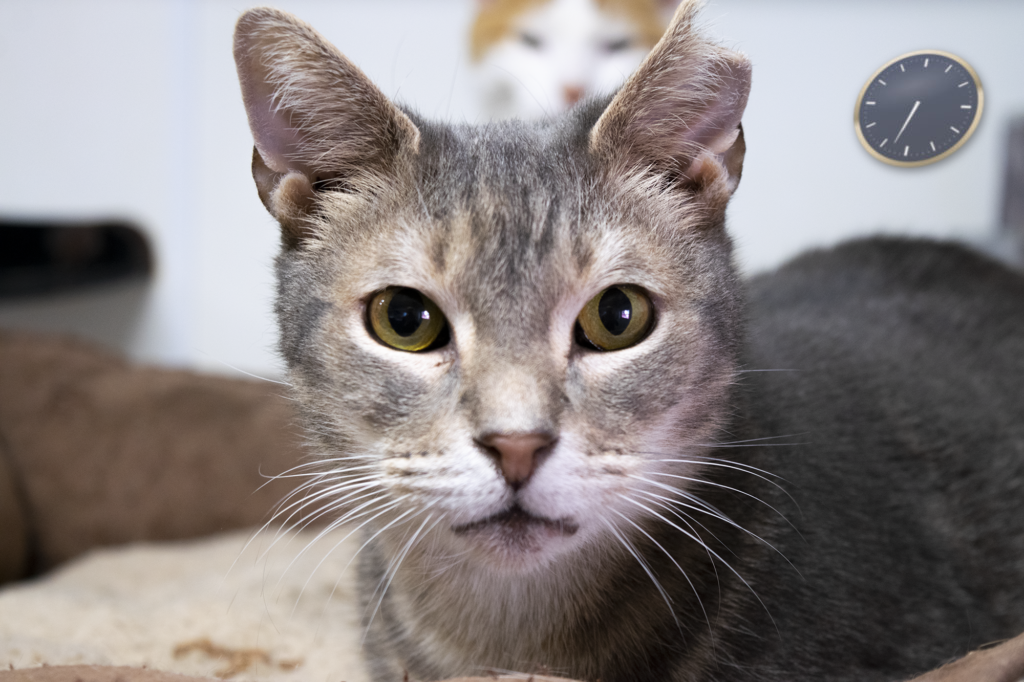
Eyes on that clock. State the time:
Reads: 6:33
